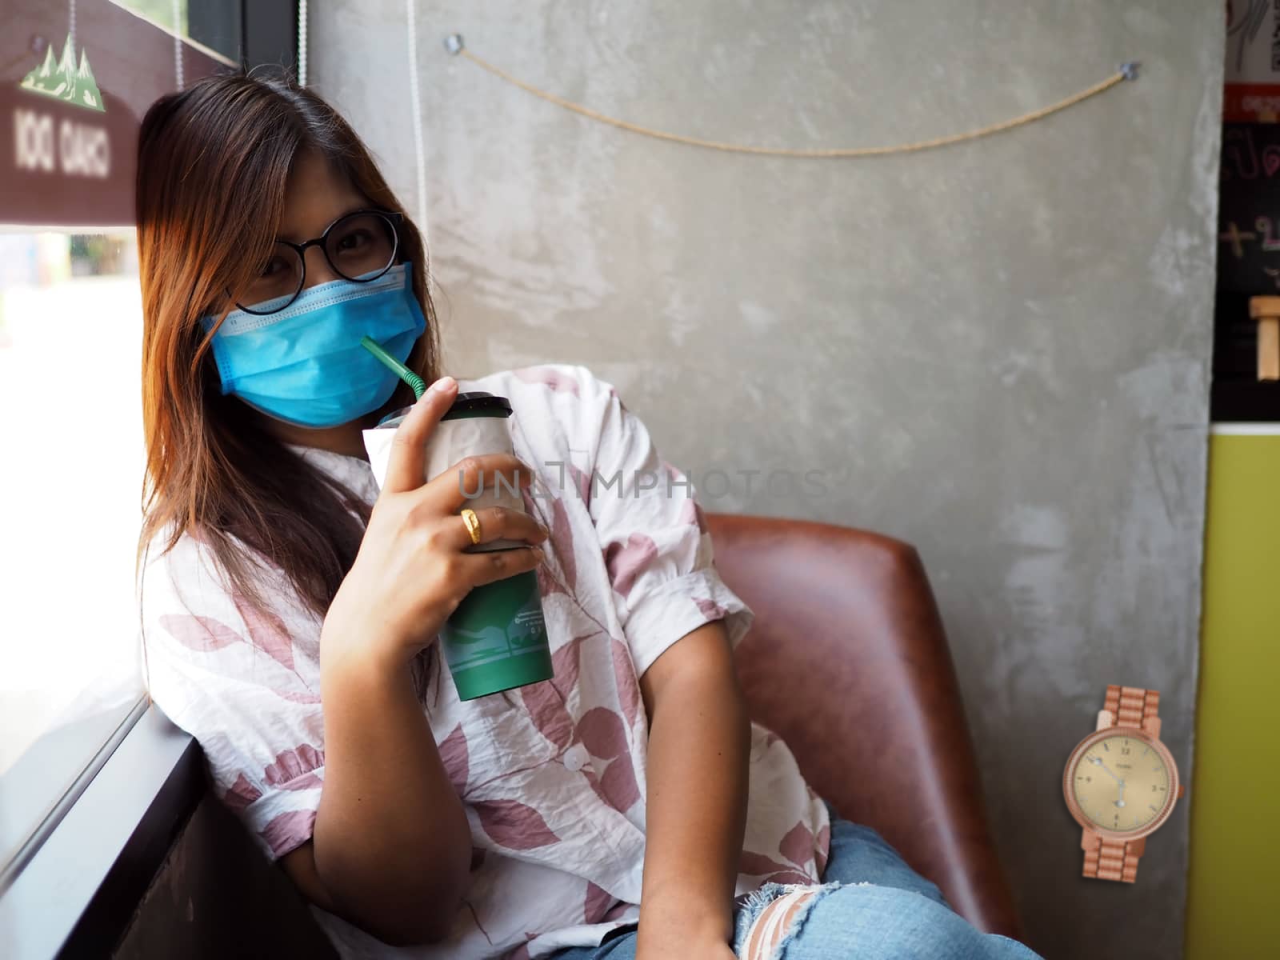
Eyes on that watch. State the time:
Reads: 5:51
